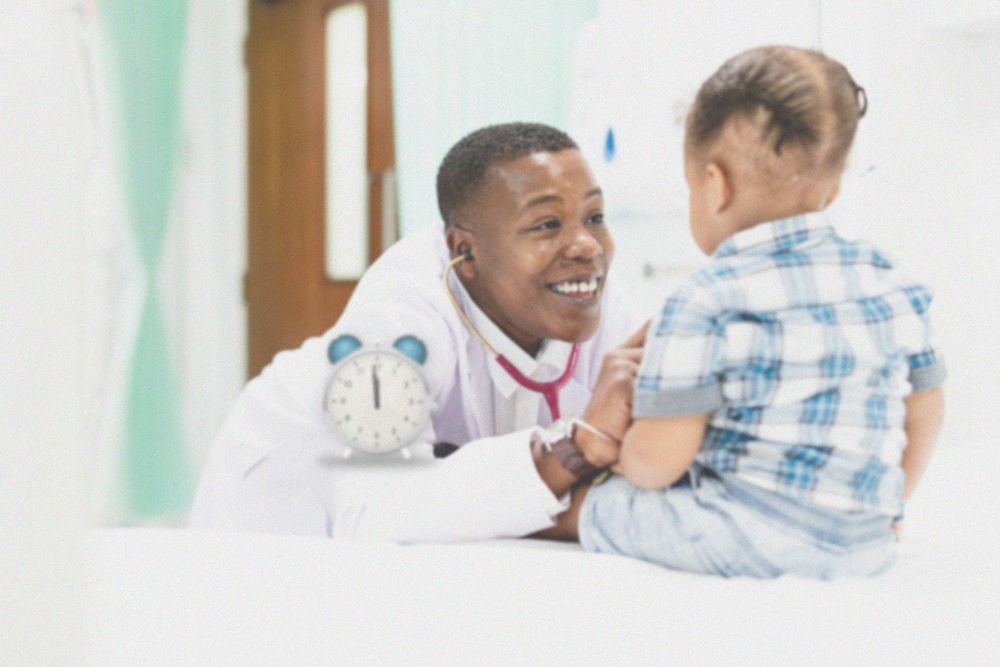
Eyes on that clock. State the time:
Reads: 11:59
